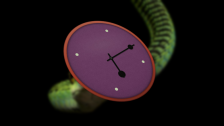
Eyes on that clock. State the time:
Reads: 5:09
